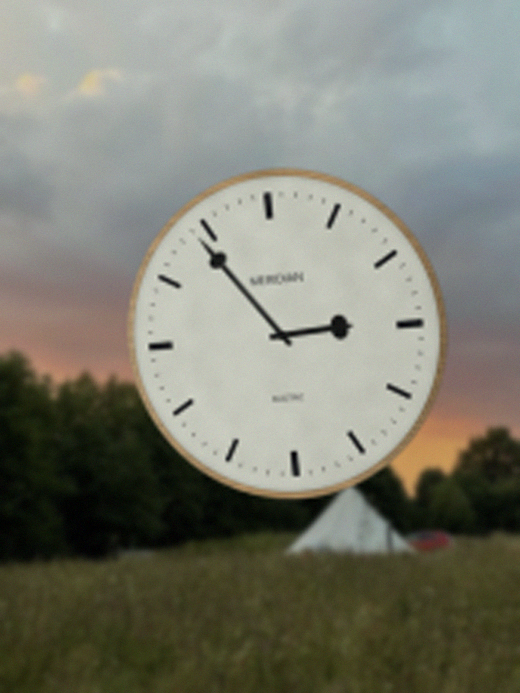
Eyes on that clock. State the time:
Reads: 2:54
